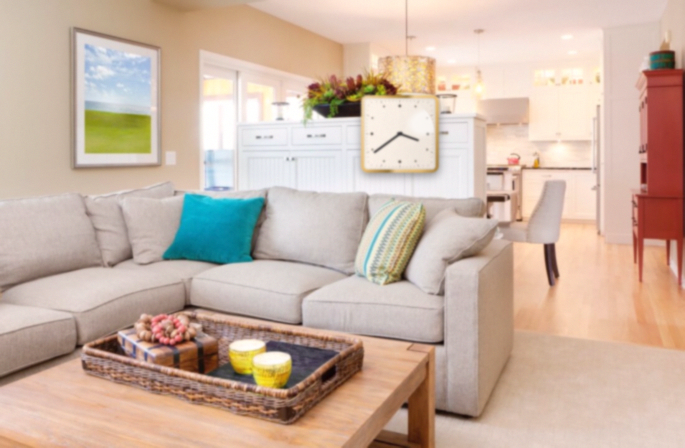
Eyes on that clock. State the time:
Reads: 3:39
